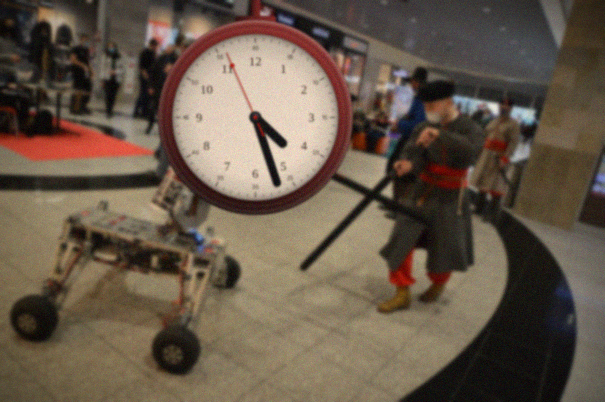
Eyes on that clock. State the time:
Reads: 4:26:56
